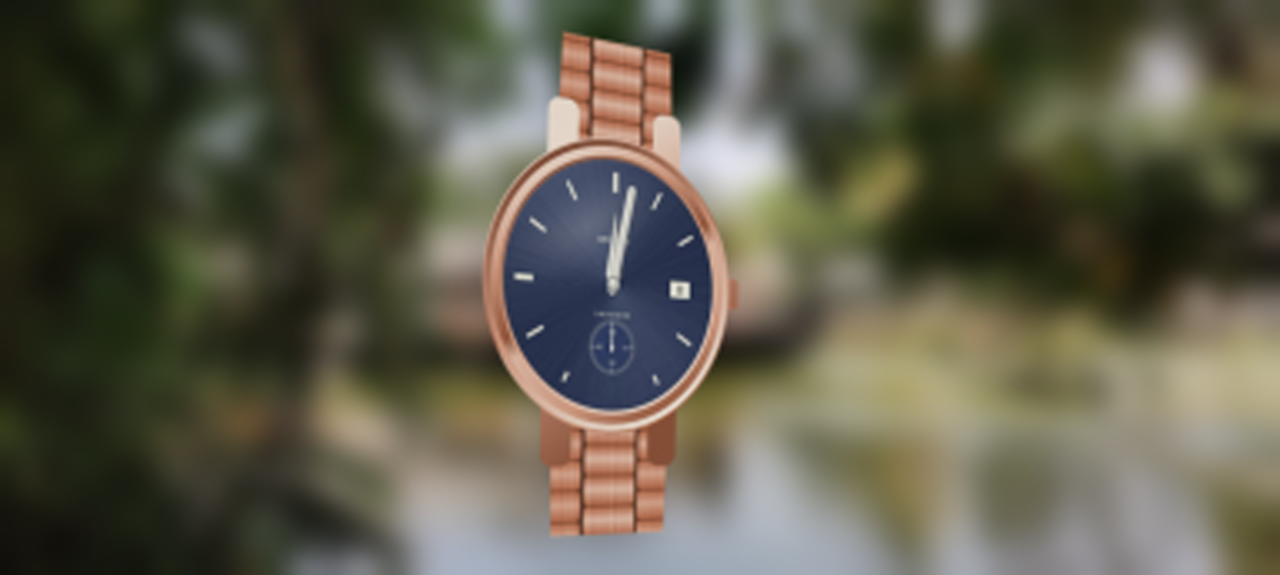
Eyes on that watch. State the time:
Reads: 12:02
